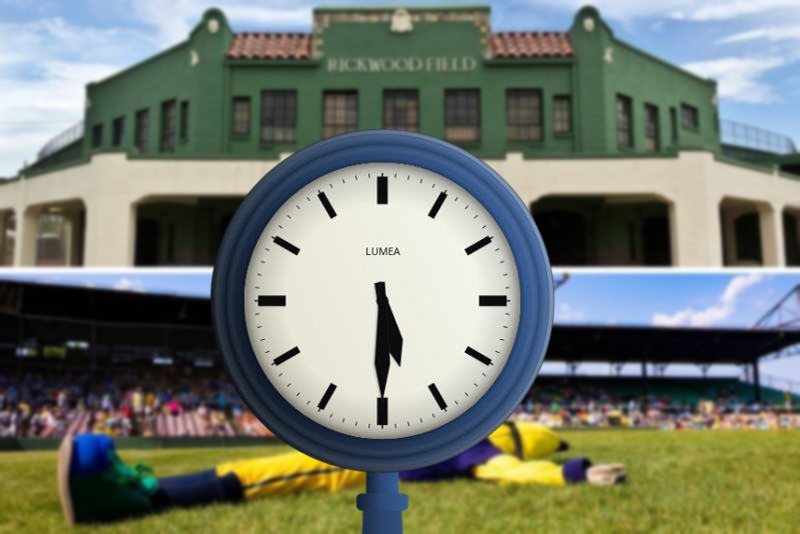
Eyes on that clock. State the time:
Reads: 5:30
